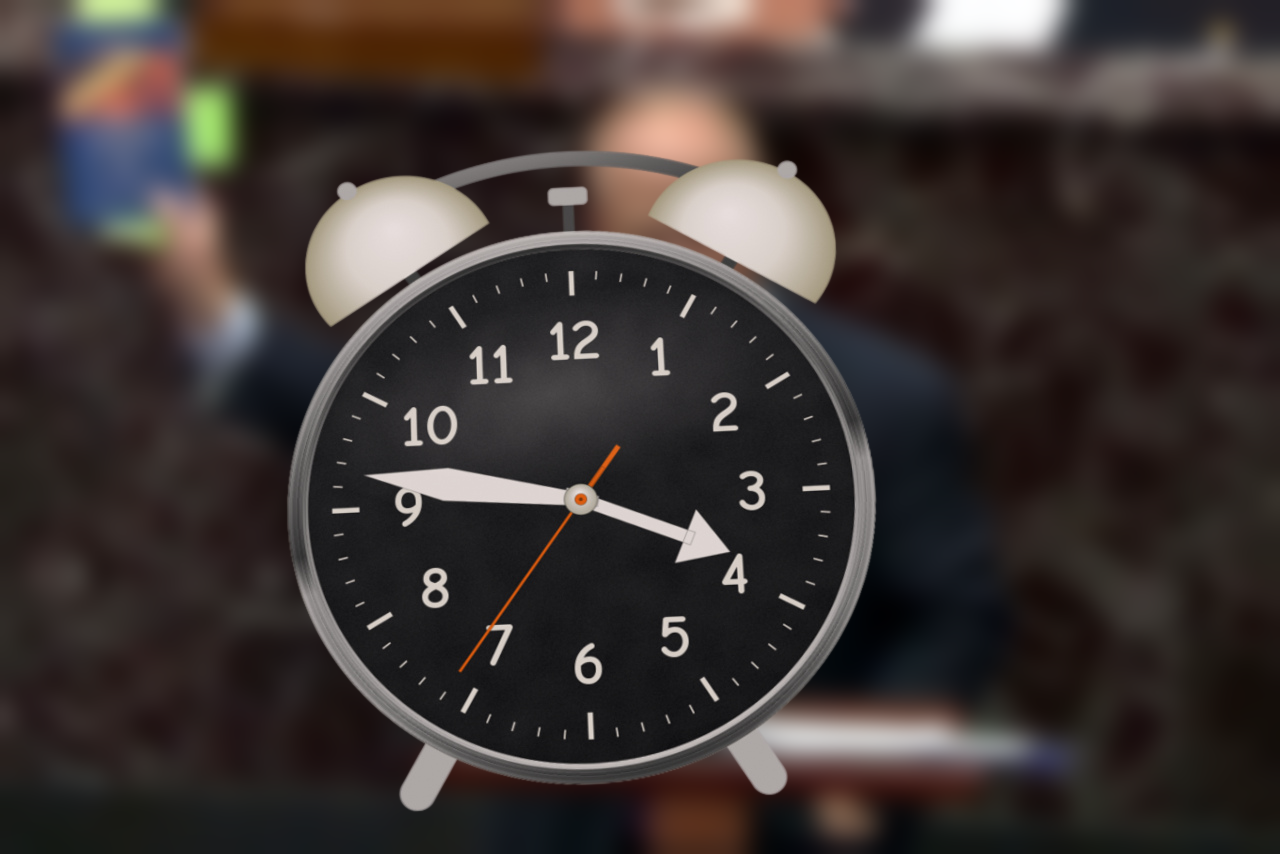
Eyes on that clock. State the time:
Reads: 3:46:36
